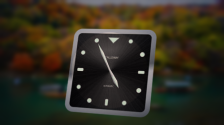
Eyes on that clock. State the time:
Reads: 4:55
